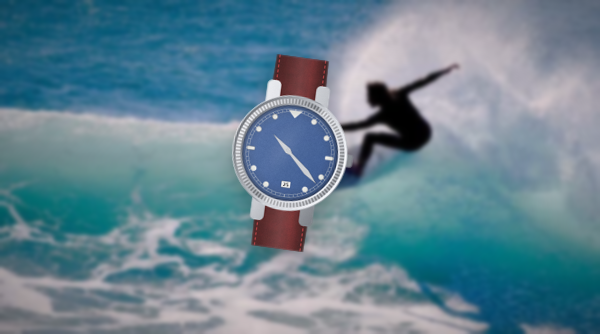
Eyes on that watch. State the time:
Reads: 10:22
